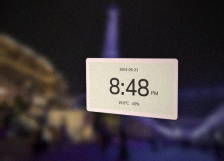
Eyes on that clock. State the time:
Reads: 8:48
